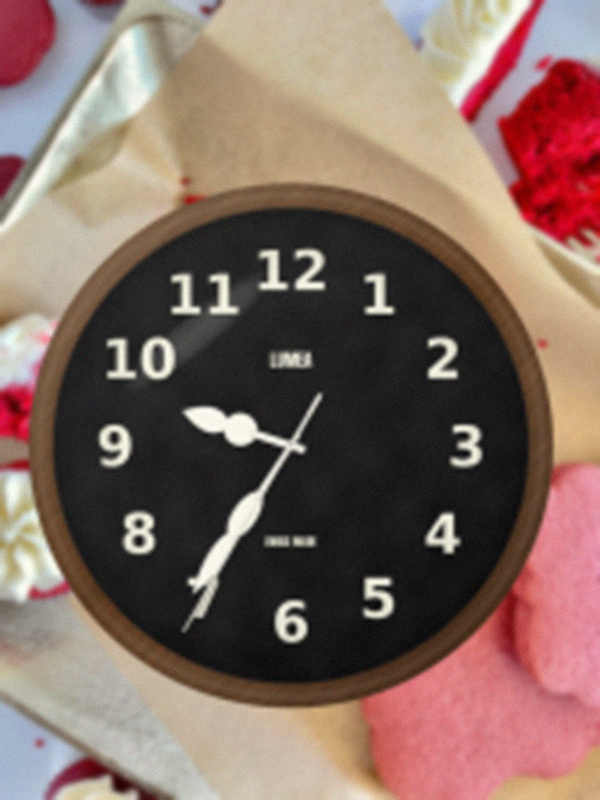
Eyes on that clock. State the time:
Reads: 9:35:35
